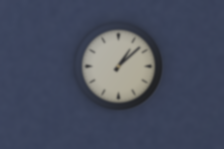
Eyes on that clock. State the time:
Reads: 1:08
